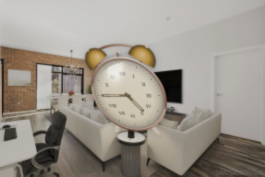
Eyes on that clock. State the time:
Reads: 4:45
